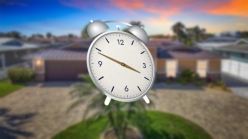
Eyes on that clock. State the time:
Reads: 3:49
